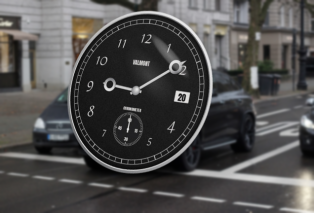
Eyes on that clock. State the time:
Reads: 9:09
